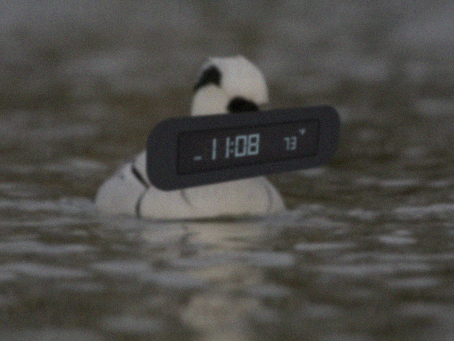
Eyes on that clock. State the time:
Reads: 11:08
